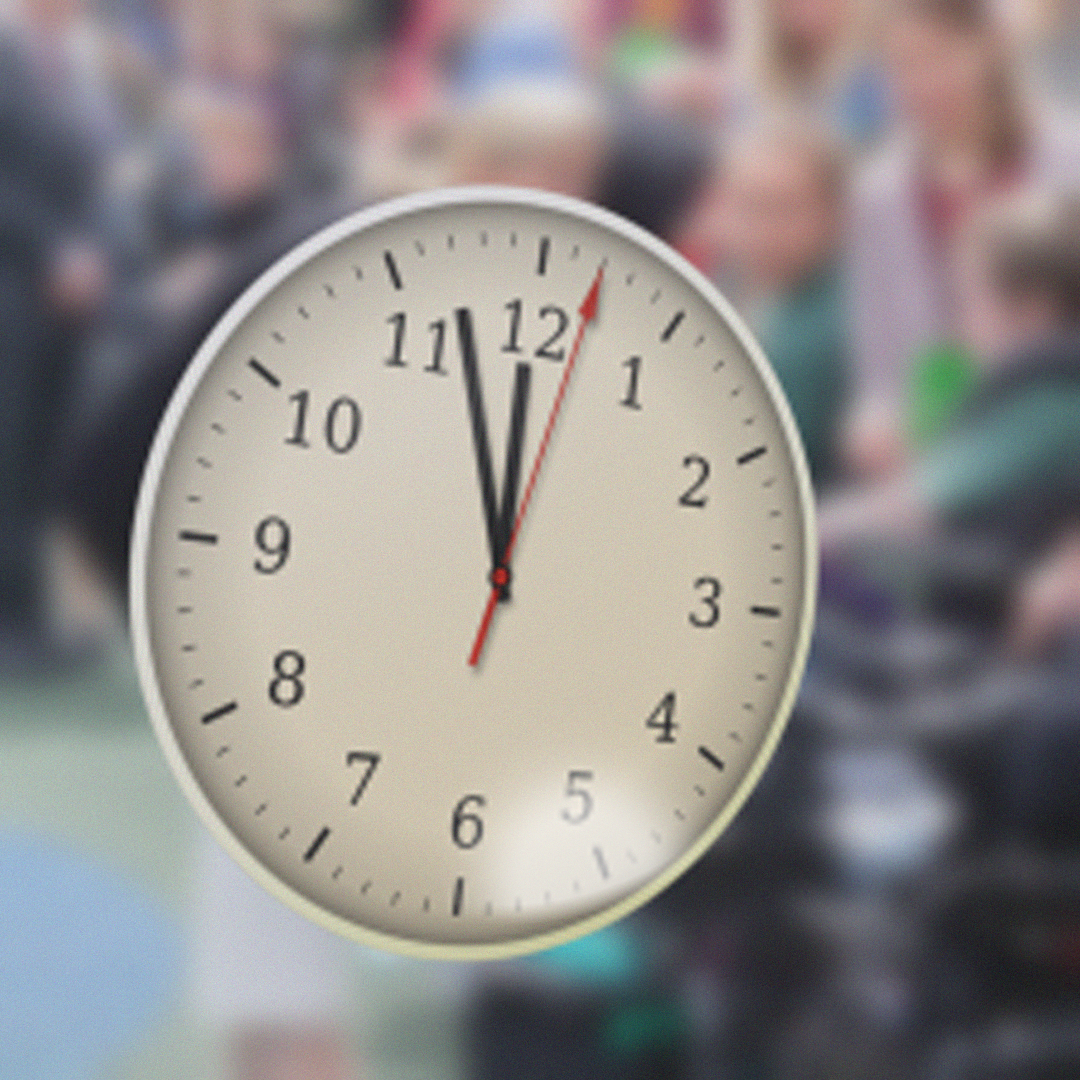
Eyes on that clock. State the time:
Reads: 11:57:02
